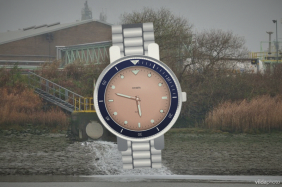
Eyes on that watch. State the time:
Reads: 5:48
